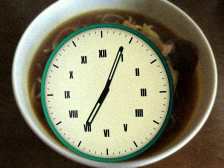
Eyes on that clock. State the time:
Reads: 7:04
